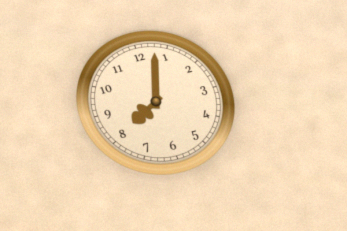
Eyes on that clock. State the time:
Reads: 8:03
